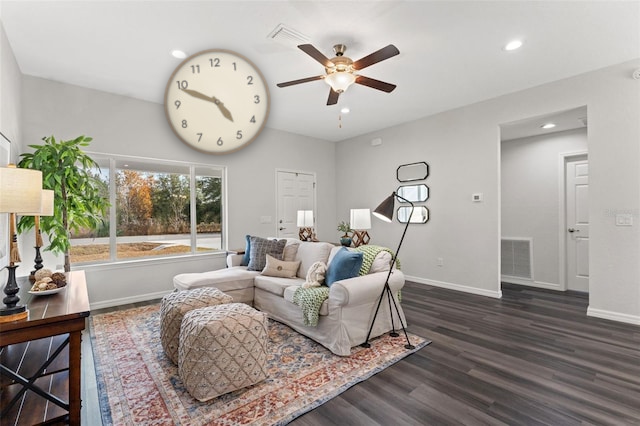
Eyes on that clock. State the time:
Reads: 4:49
